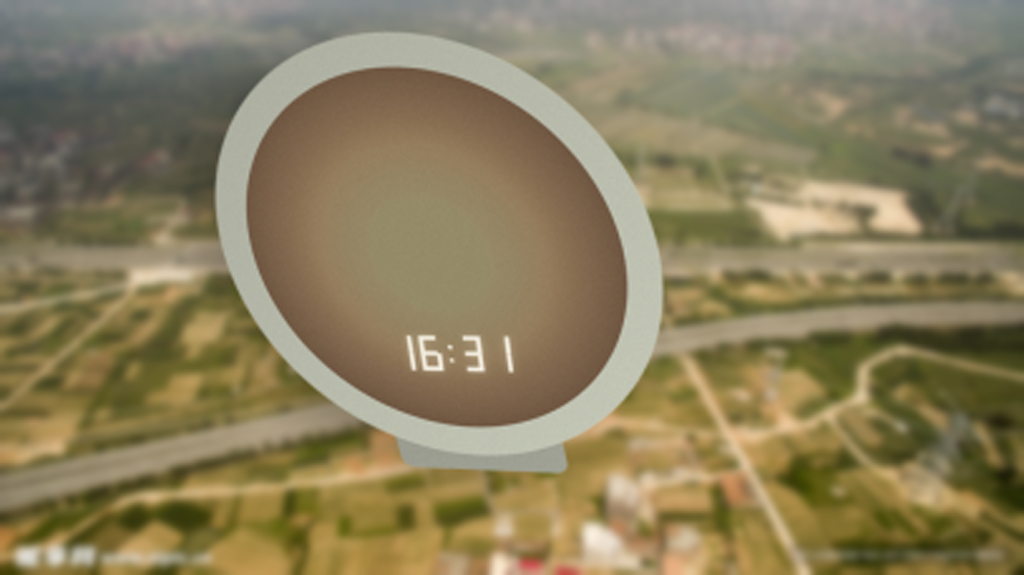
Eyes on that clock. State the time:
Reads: 16:31
